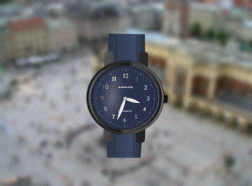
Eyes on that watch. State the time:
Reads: 3:33
